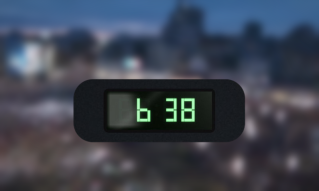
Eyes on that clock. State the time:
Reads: 6:38
